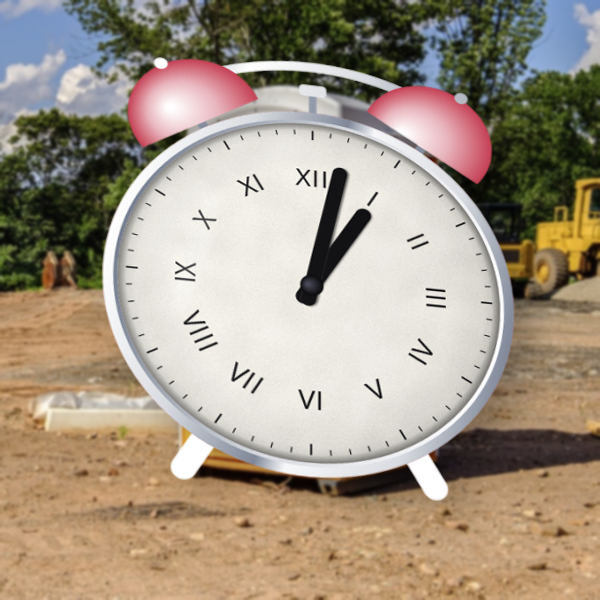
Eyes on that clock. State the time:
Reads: 1:02
